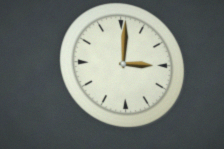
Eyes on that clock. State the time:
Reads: 3:01
